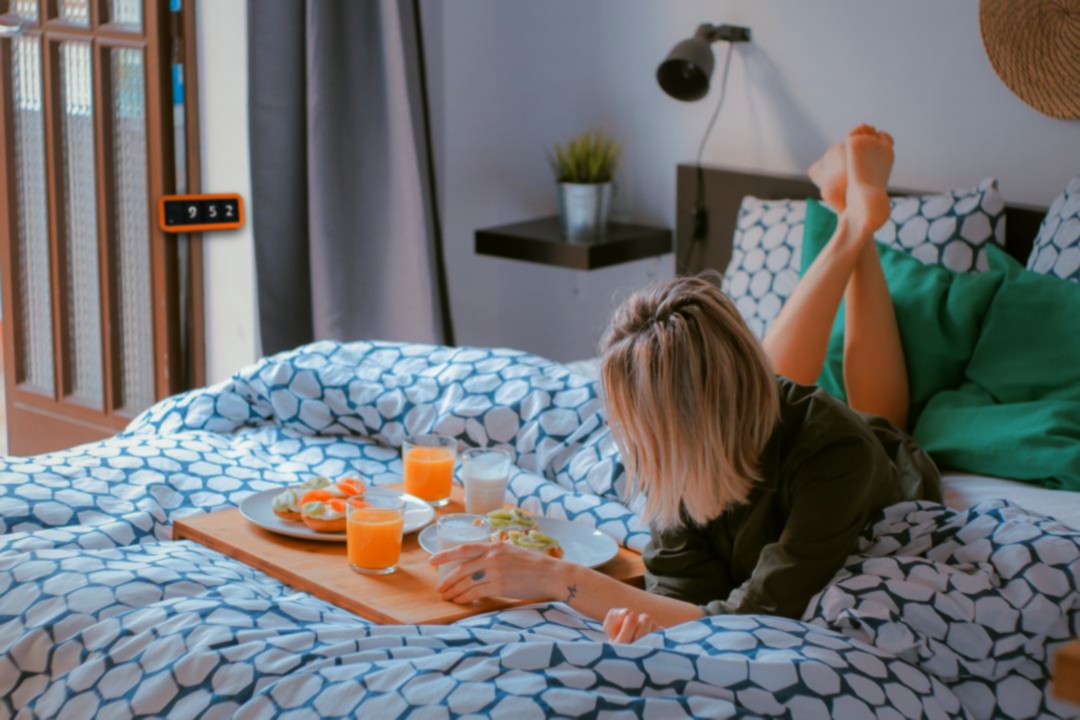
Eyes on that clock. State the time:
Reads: 9:52
